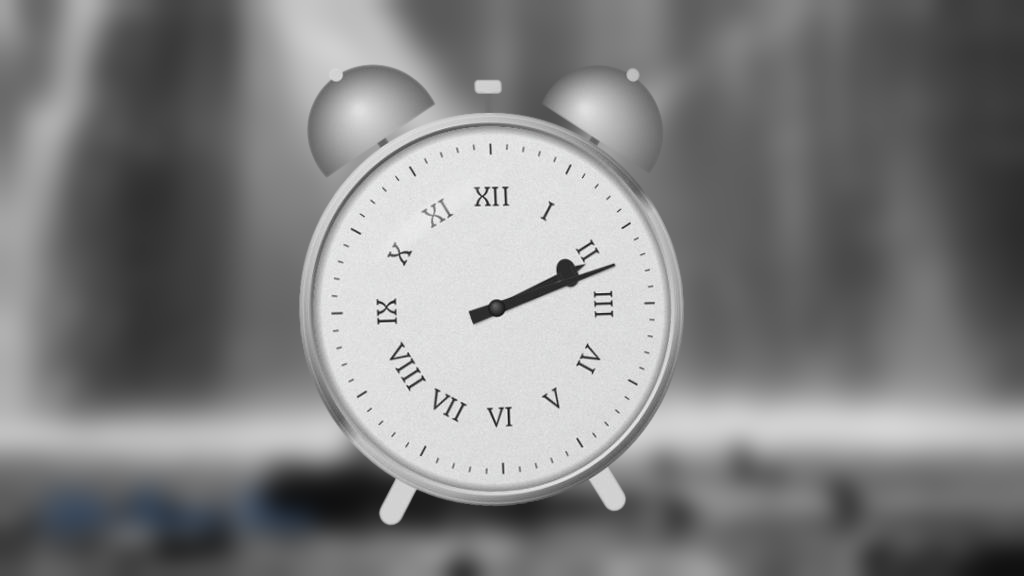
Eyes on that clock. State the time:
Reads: 2:12
